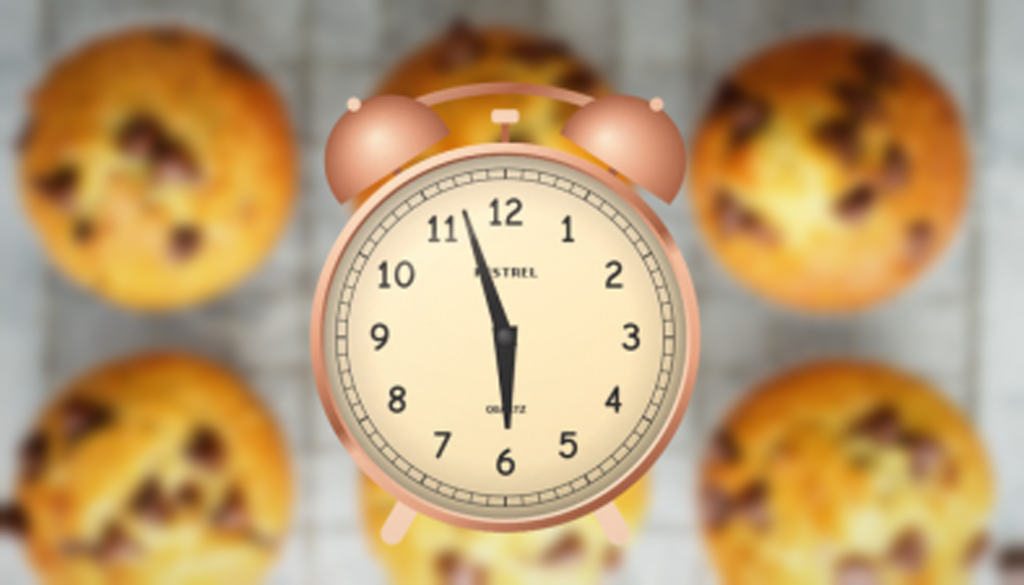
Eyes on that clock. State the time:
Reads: 5:57
